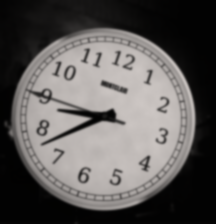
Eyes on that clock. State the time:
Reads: 8:37:45
